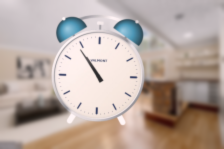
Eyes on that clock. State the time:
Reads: 10:54
